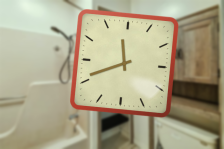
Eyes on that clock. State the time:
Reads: 11:41
